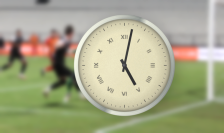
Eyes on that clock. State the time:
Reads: 5:02
